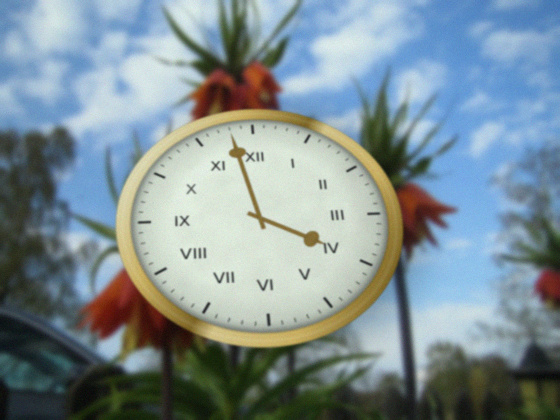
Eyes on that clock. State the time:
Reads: 3:58
